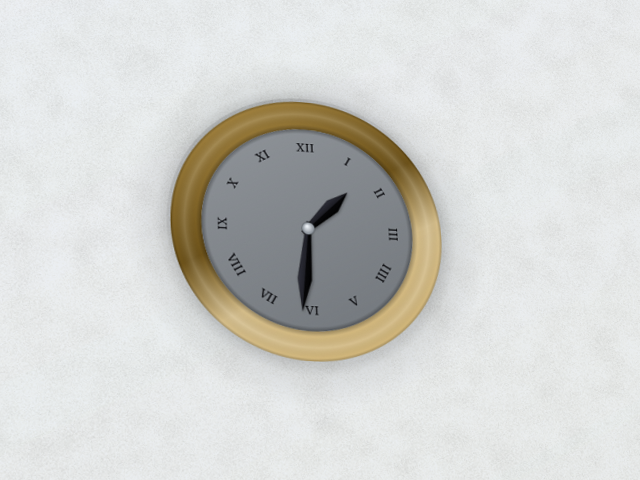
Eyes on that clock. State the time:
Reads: 1:31
